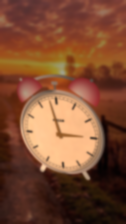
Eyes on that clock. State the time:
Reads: 2:58
